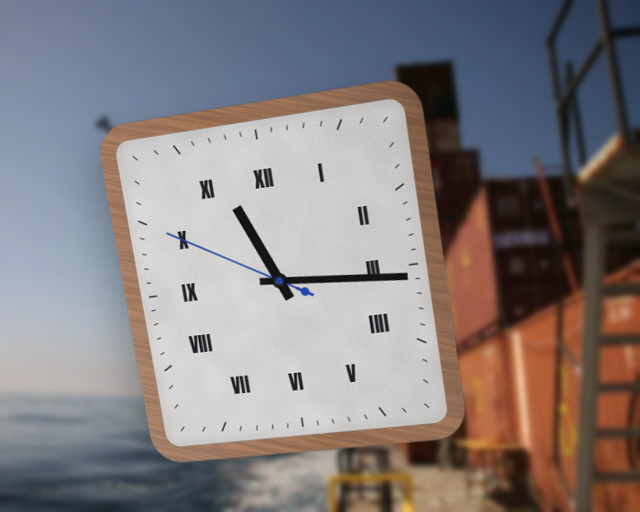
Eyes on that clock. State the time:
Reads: 11:15:50
